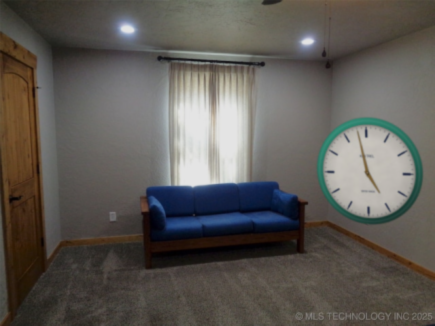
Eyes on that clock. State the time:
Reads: 4:58
